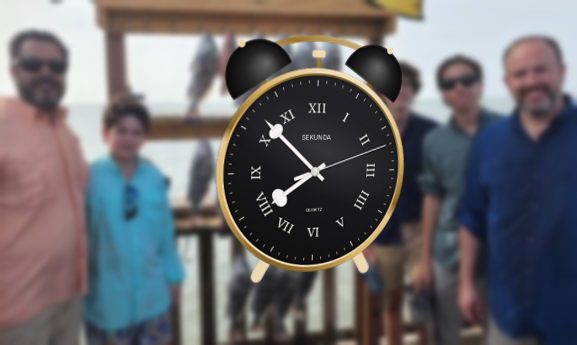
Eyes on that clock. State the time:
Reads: 7:52:12
